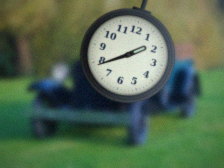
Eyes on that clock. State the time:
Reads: 1:39
